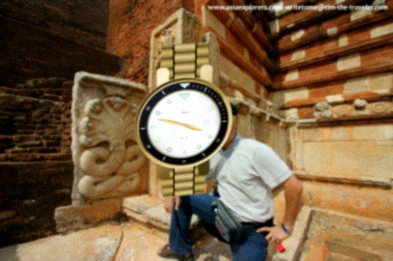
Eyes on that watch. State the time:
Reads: 3:48
